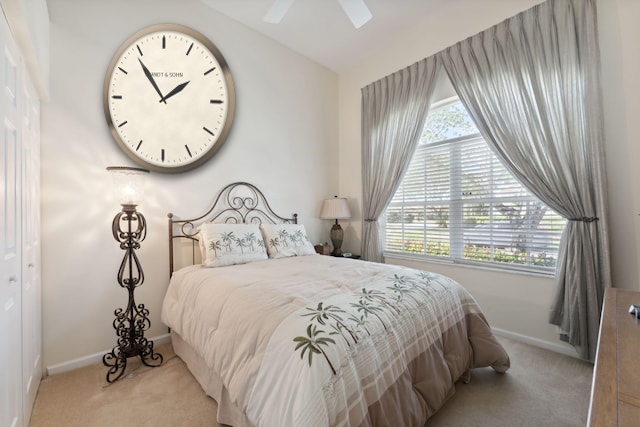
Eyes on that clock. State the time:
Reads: 1:54
